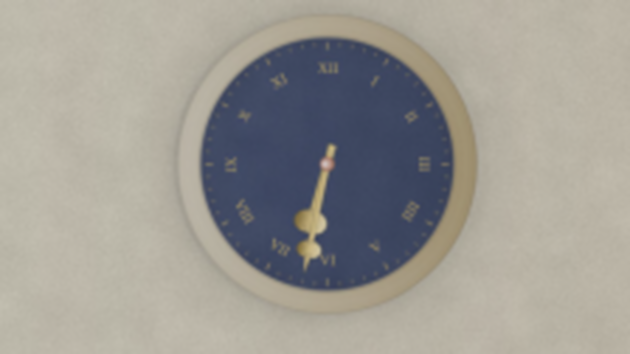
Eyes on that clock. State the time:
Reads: 6:32
